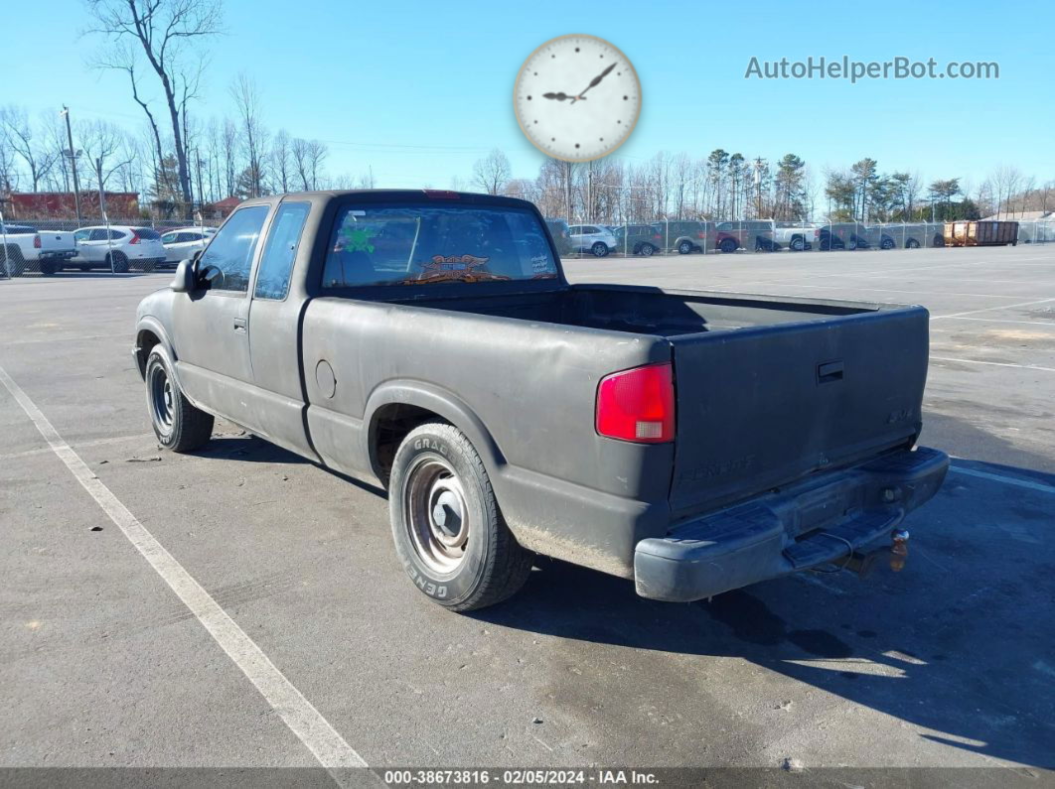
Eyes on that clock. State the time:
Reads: 9:08
